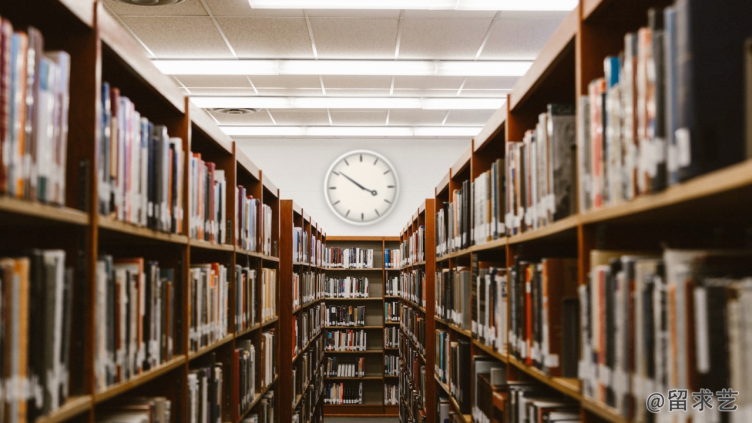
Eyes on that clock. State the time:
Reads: 3:51
